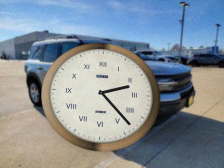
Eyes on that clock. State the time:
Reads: 2:23
